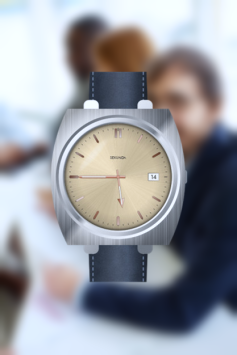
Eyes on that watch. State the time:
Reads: 5:45
